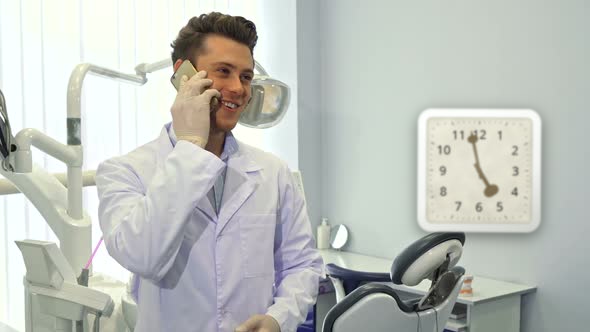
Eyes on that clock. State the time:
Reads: 4:58
